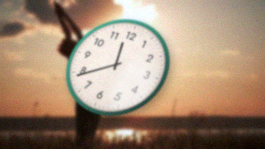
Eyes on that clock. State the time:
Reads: 11:39
